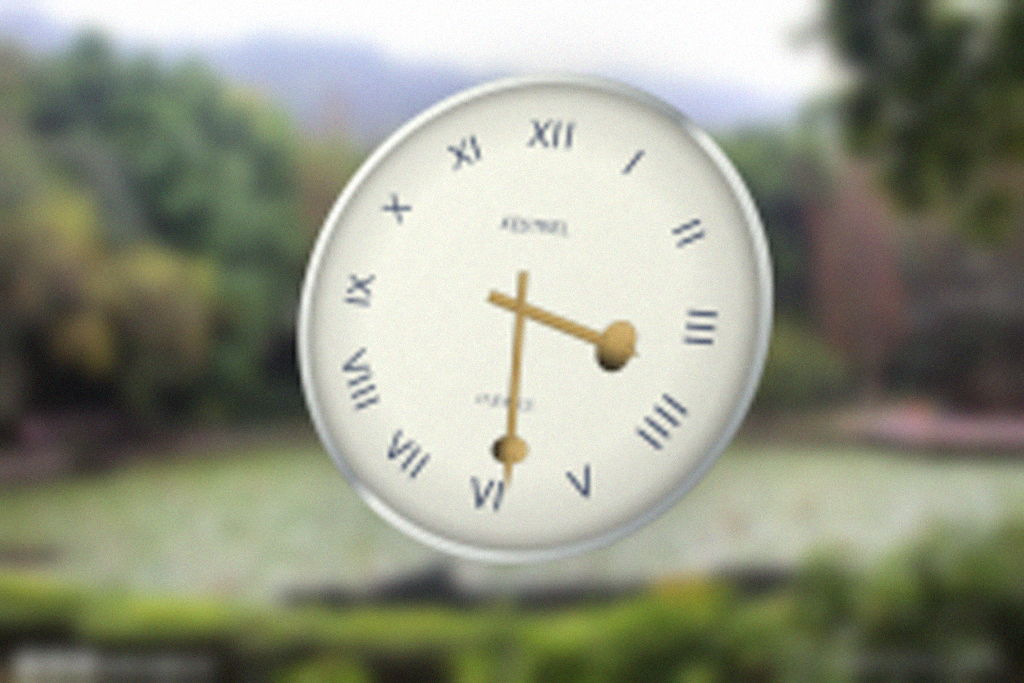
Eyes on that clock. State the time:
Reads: 3:29
